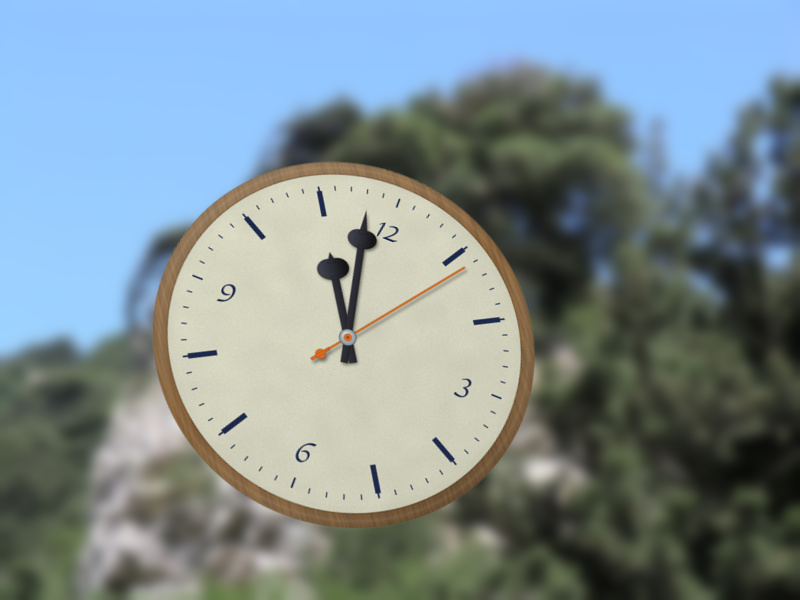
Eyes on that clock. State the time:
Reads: 10:58:06
